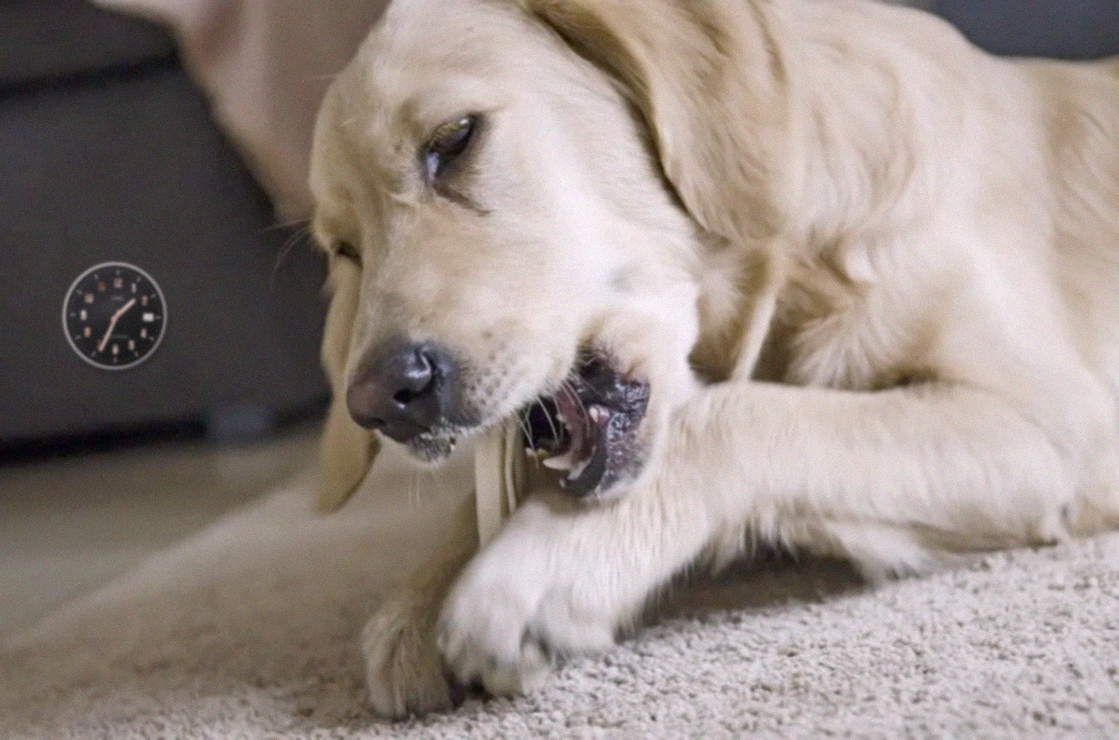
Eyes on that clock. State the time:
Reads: 1:34
